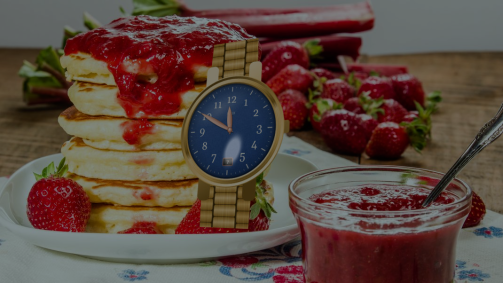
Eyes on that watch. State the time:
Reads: 11:50
